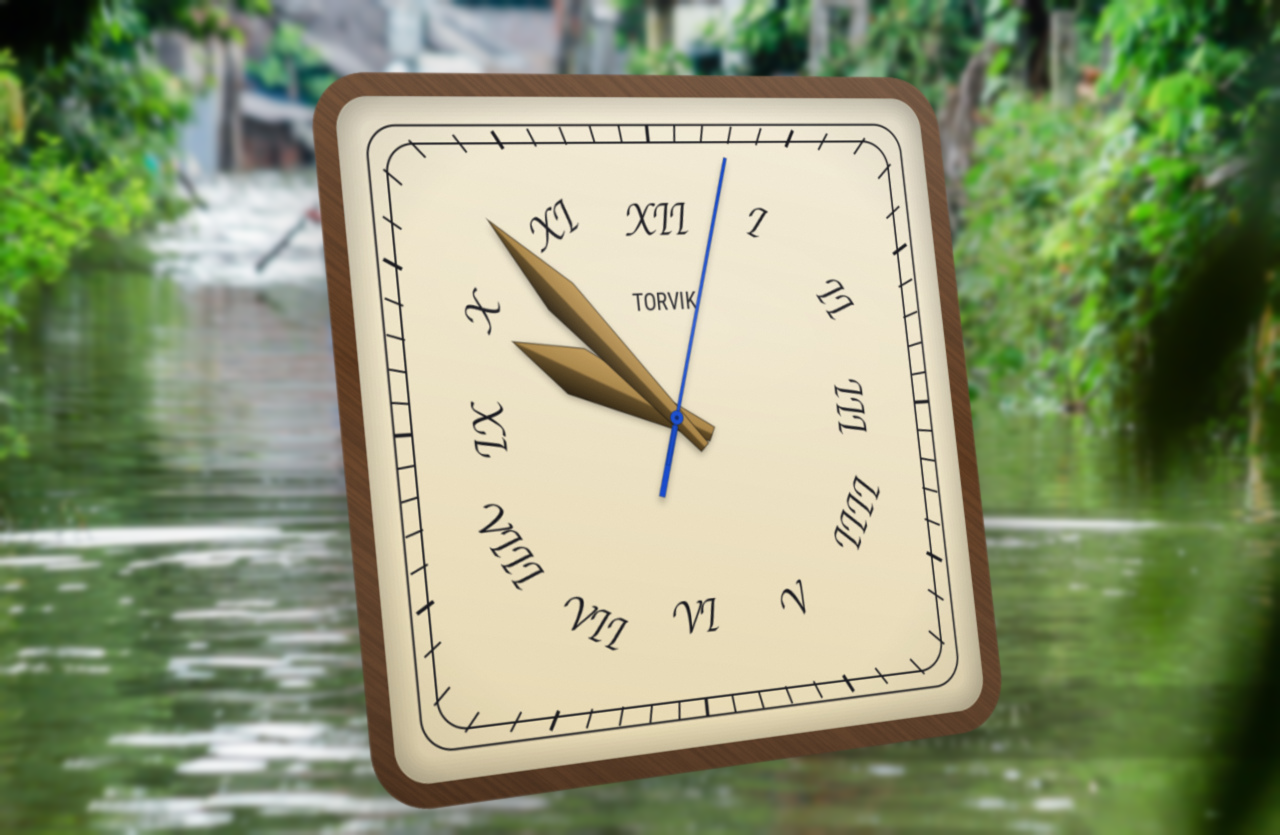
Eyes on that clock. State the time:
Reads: 9:53:03
